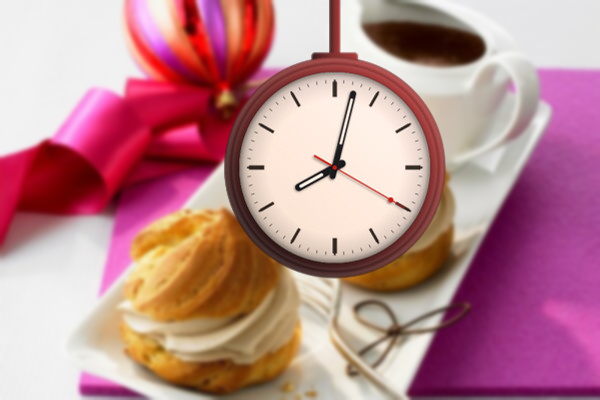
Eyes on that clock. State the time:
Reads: 8:02:20
